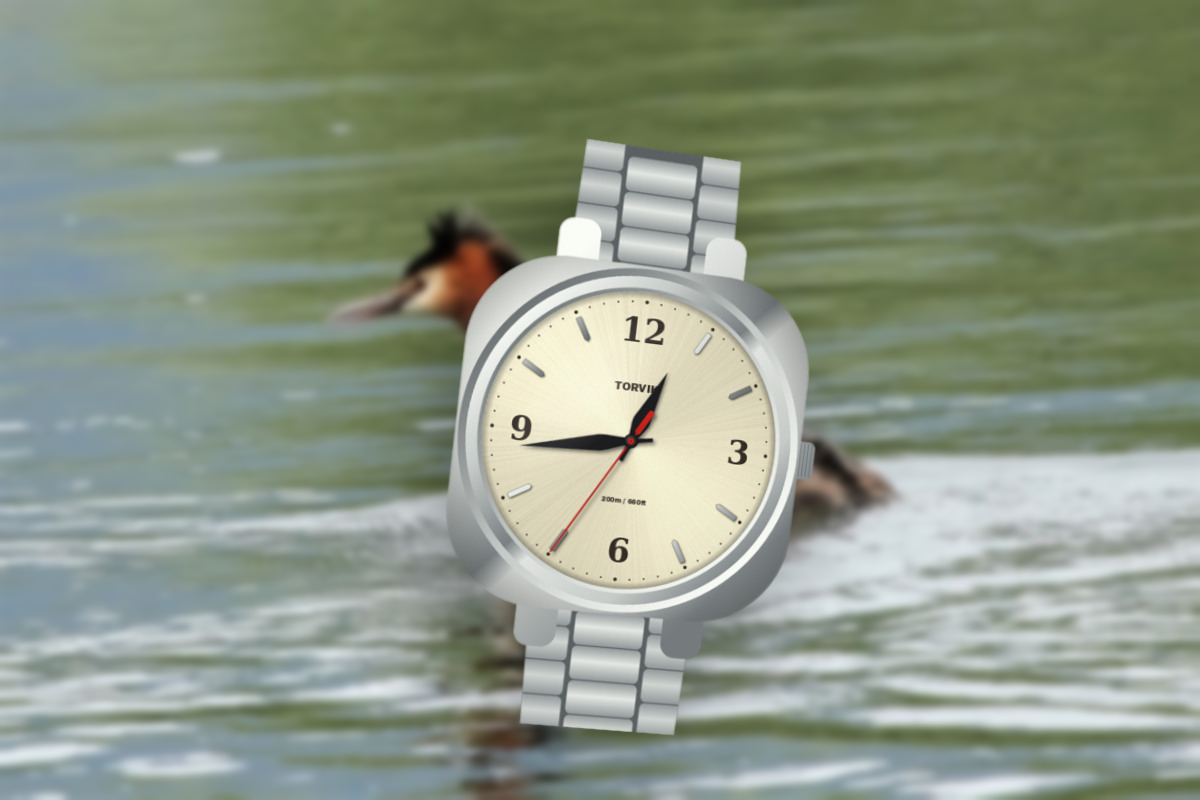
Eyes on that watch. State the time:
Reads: 12:43:35
